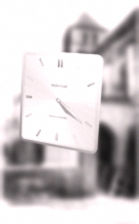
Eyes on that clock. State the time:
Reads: 4:21
